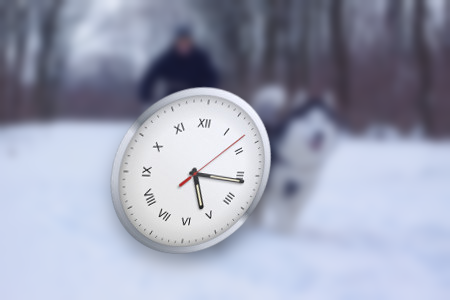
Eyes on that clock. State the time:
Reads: 5:16:08
